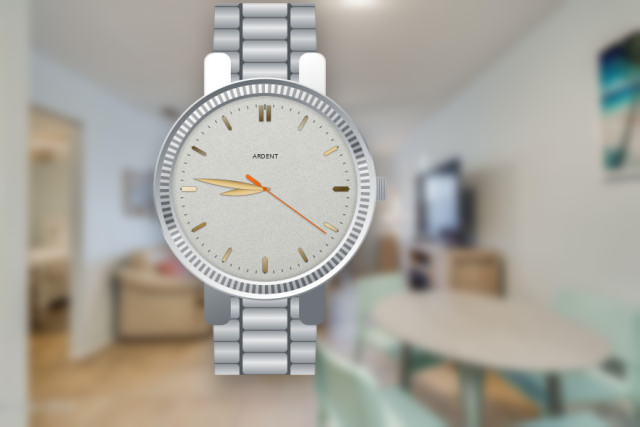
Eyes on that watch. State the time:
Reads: 8:46:21
